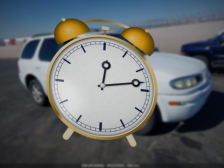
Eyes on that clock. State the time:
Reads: 12:13
